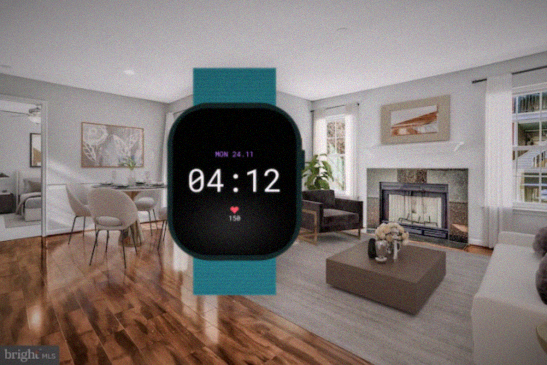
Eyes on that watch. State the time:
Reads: 4:12
